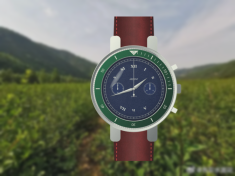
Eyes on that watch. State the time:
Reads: 1:42
